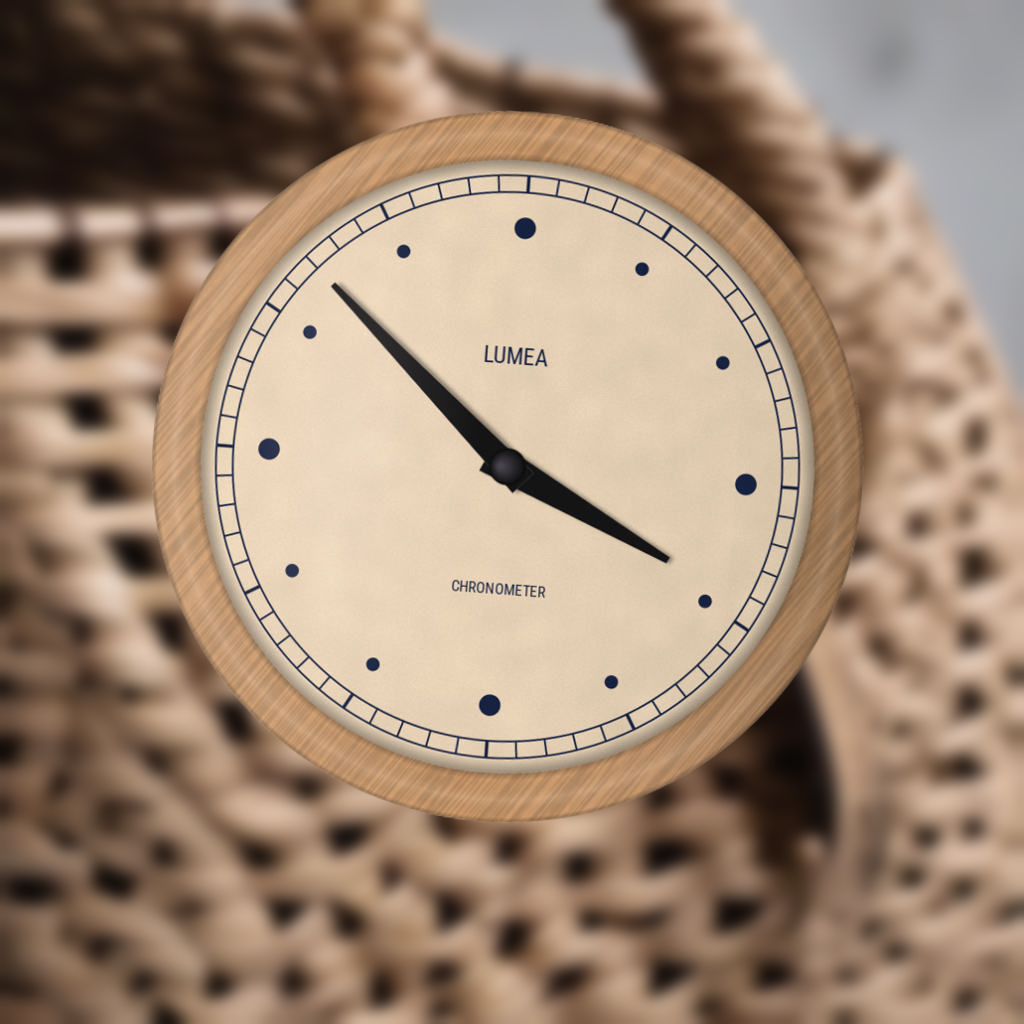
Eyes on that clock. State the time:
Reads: 3:52
